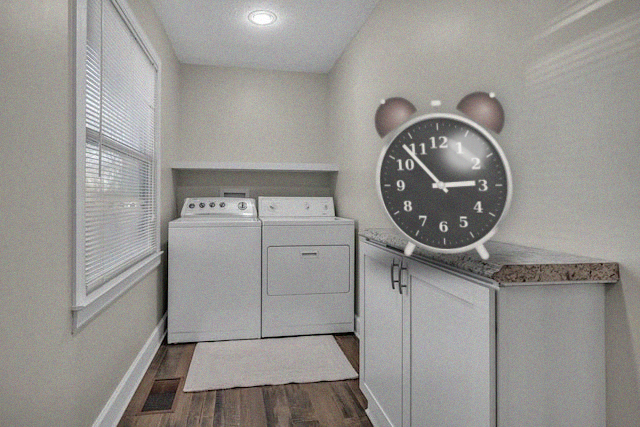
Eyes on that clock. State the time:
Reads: 2:53
